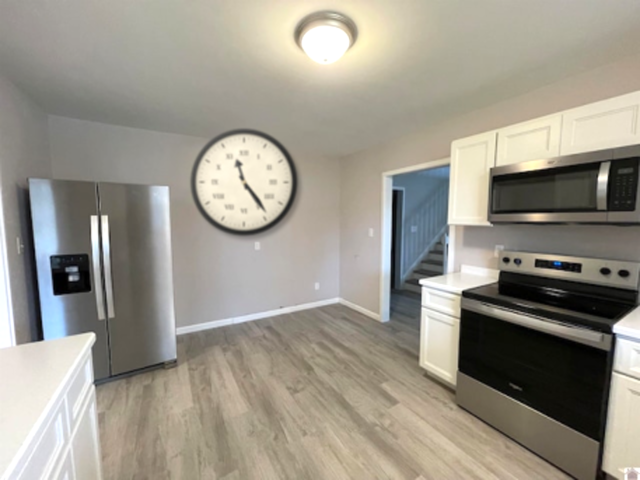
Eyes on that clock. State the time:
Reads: 11:24
